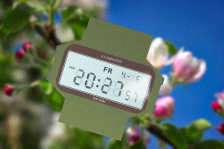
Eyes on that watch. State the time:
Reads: 20:27:57
